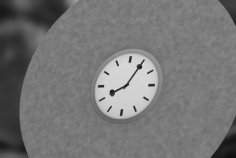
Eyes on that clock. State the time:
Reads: 8:05
